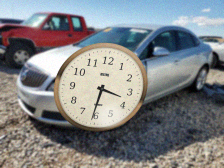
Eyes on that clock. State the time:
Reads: 3:31
